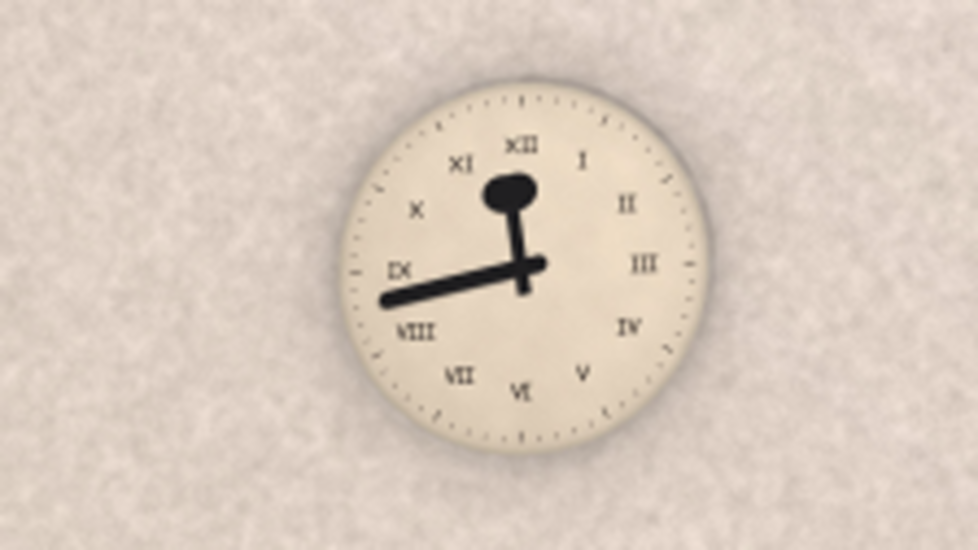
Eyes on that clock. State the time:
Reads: 11:43
